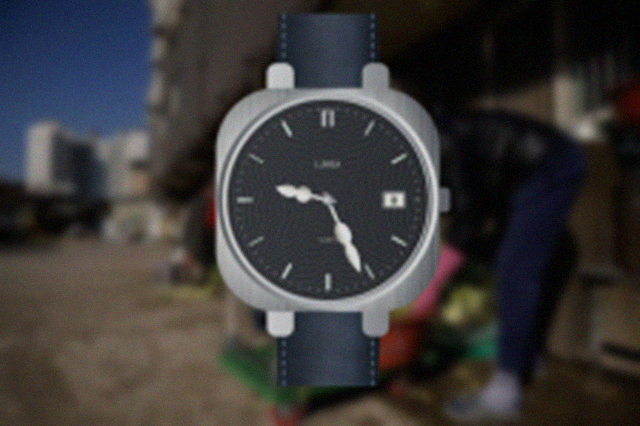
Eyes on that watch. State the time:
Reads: 9:26
